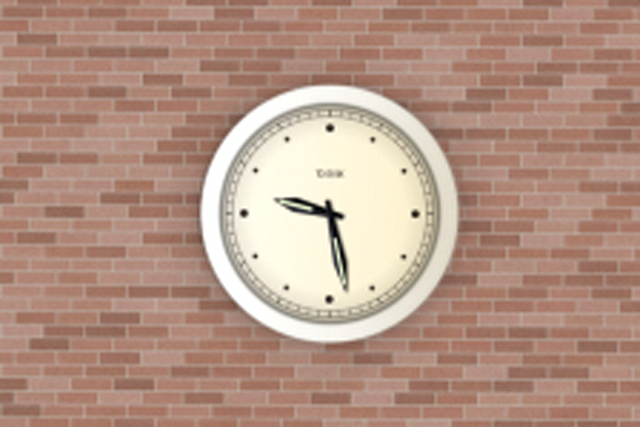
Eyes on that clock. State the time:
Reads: 9:28
